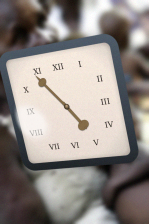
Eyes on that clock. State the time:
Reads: 4:54
